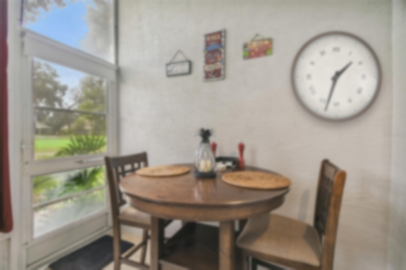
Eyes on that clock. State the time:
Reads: 1:33
